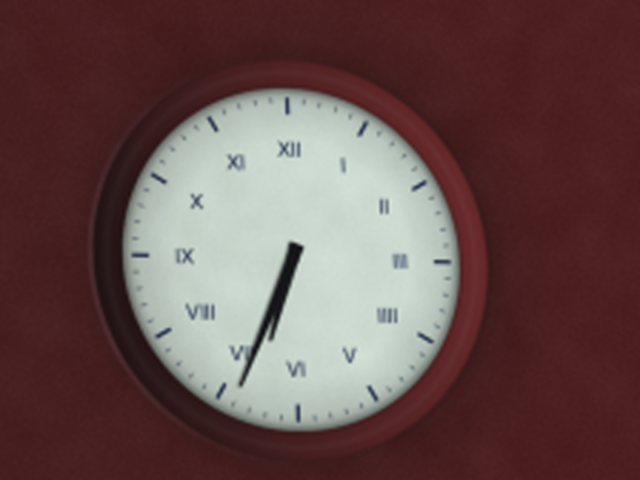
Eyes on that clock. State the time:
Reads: 6:34
